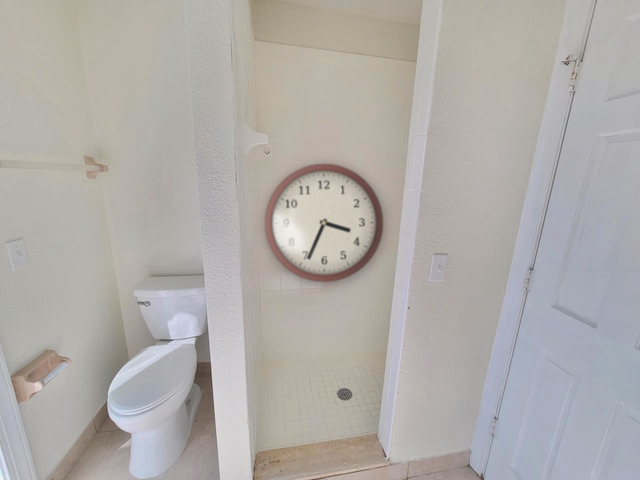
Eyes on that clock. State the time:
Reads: 3:34
